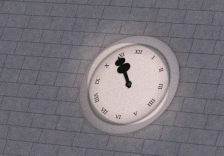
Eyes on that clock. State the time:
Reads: 10:54
